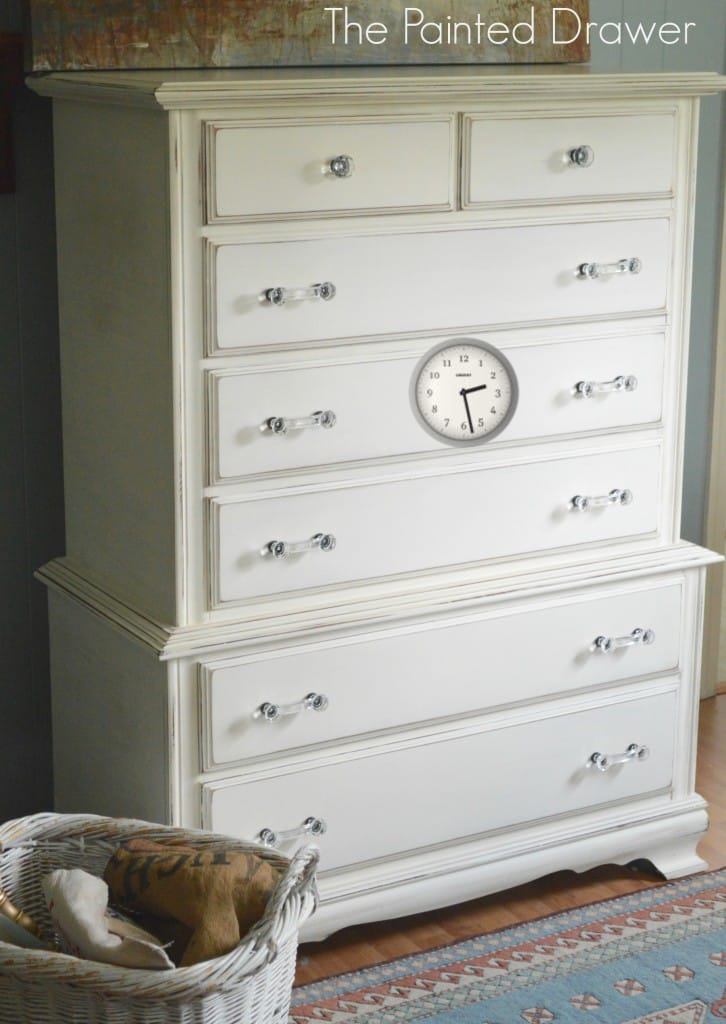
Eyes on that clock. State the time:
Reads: 2:28
